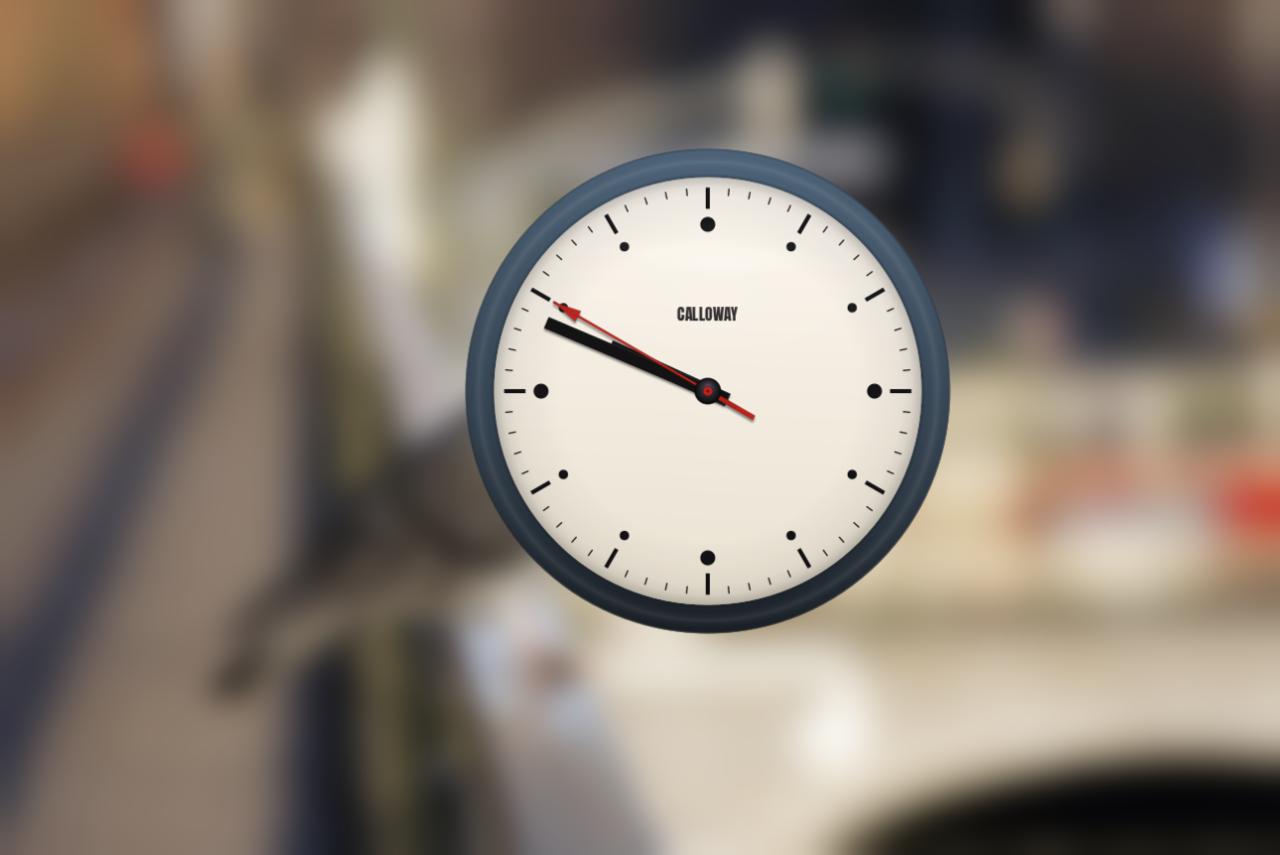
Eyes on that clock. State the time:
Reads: 9:48:50
